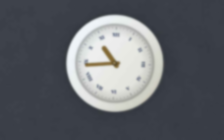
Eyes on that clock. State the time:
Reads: 10:44
